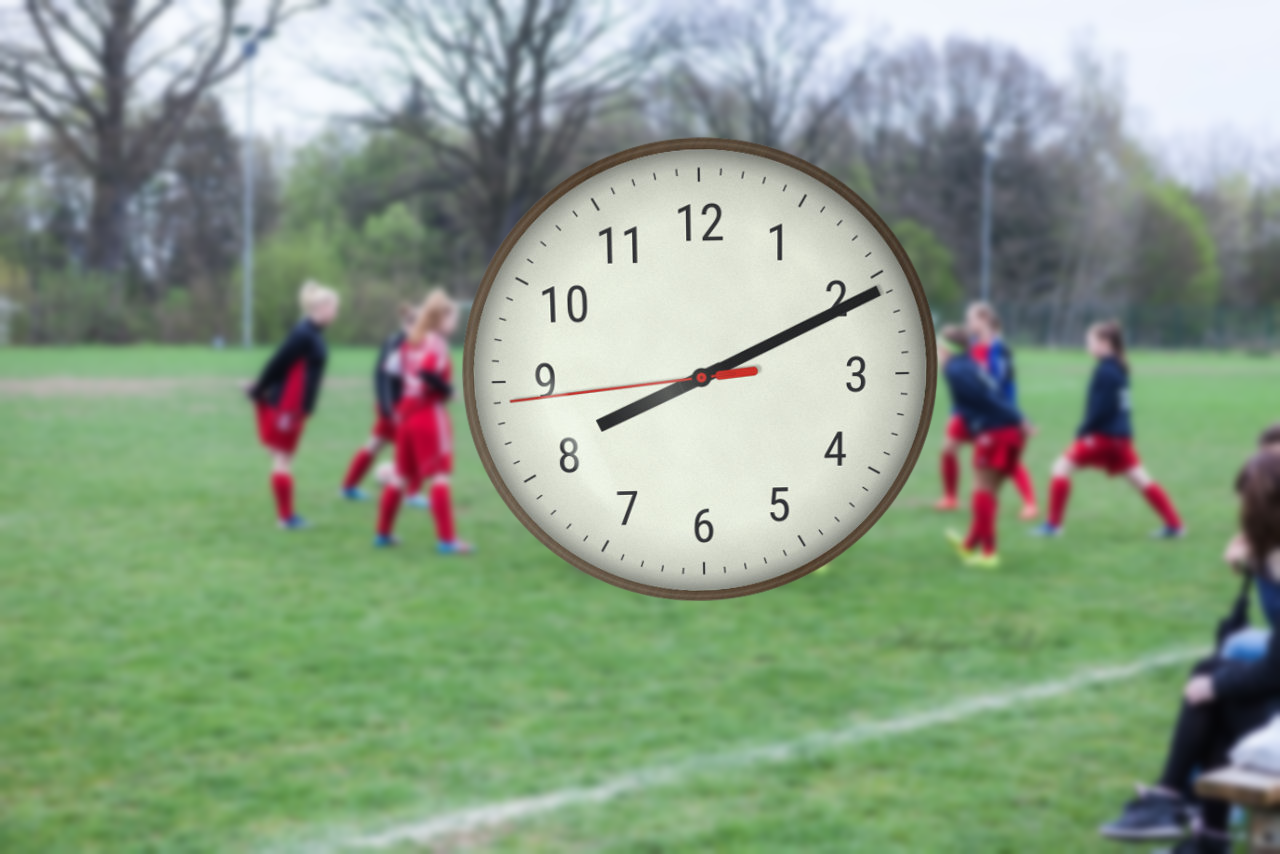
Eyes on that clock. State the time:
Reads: 8:10:44
